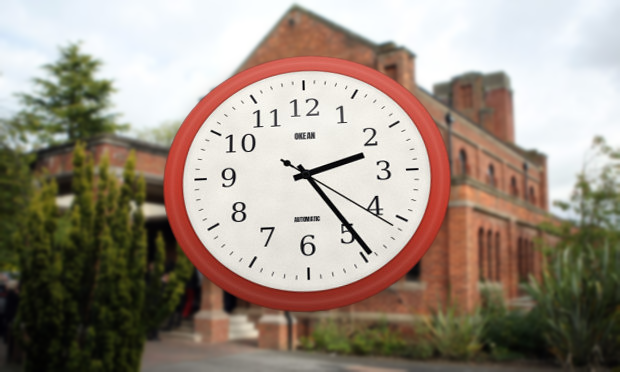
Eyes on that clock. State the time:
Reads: 2:24:21
